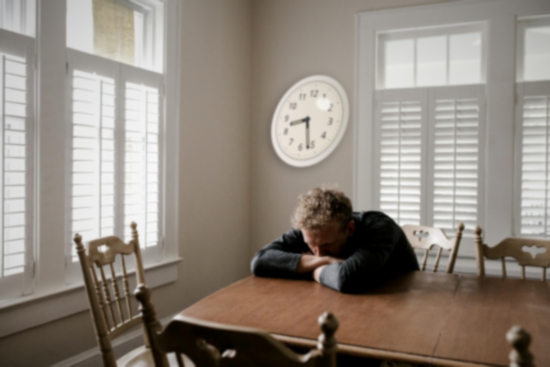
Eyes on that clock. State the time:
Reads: 8:27
